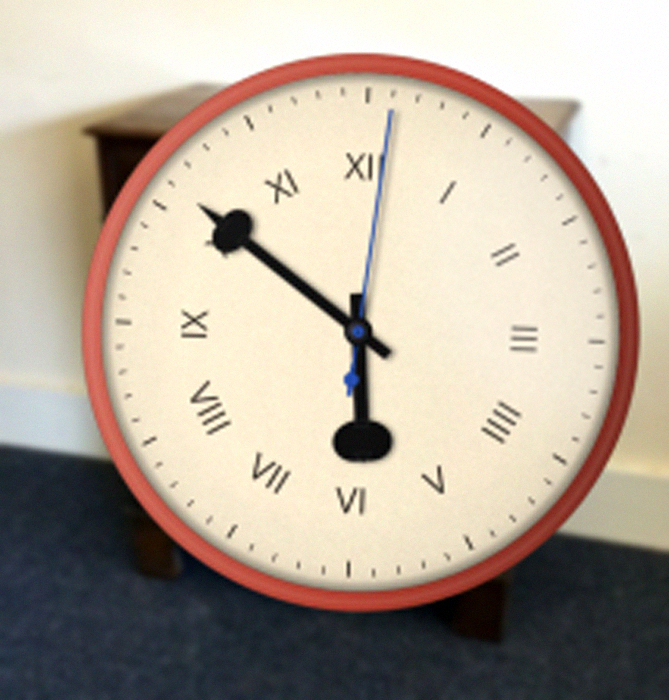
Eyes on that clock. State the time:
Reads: 5:51:01
